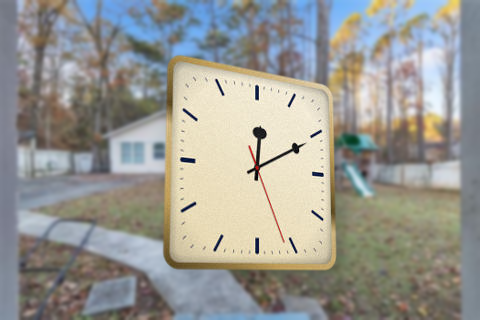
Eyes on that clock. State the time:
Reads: 12:10:26
